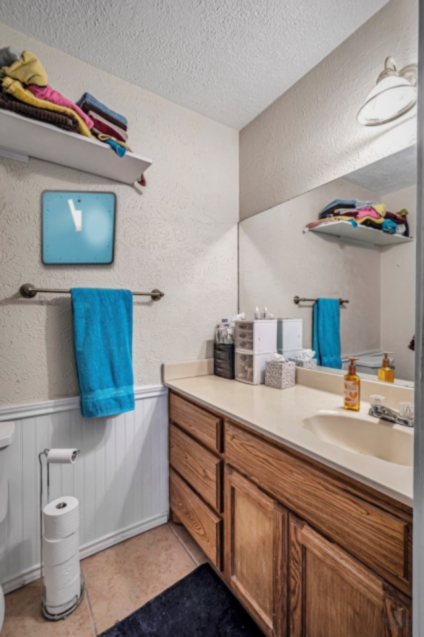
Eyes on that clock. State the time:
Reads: 11:57
